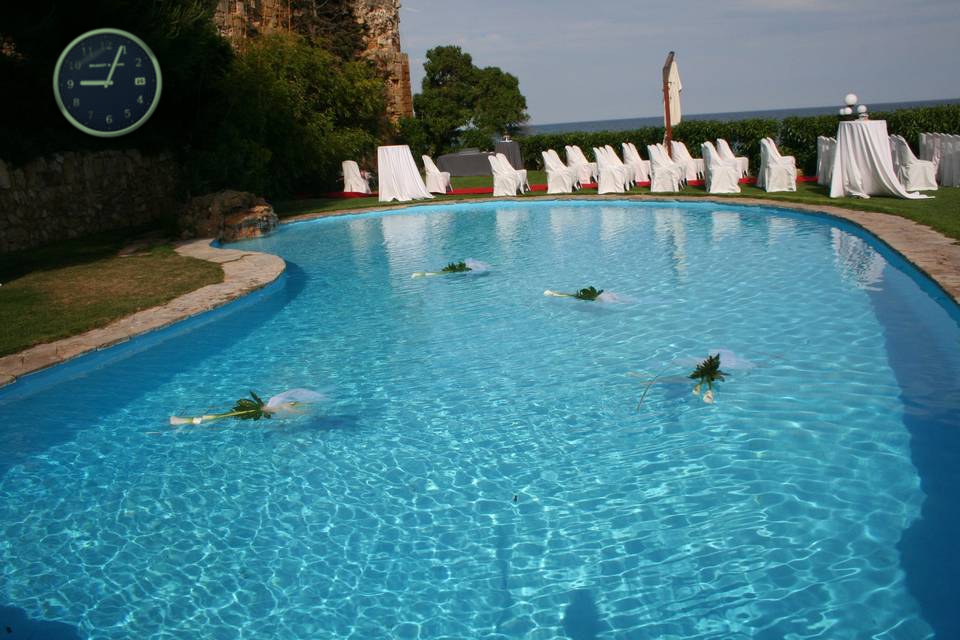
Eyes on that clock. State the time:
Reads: 9:04
